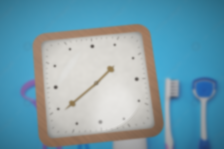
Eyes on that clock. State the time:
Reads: 1:39
